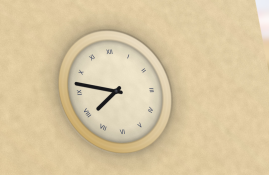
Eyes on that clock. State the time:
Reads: 7:47
